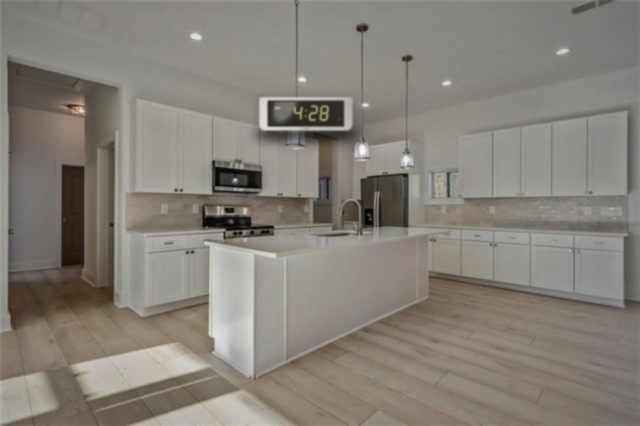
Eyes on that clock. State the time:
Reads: 4:28
